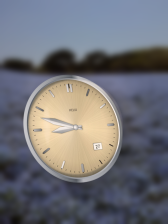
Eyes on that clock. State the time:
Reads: 8:48
